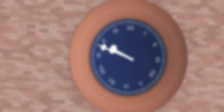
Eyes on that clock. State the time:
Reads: 9:48
